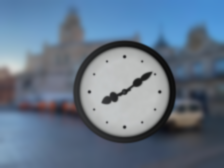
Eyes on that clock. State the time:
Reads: 8:09
